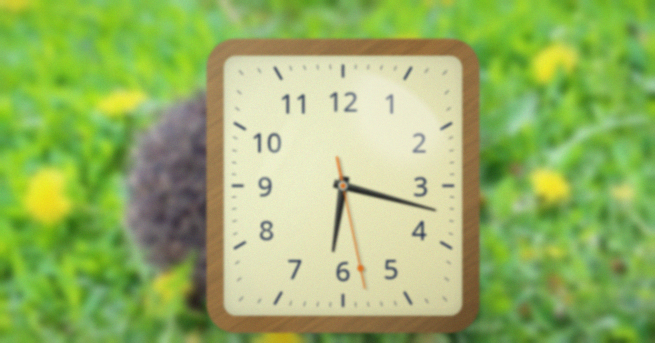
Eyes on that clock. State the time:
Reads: 6:17:28
